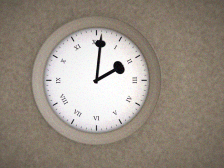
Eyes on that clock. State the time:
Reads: 2:01
